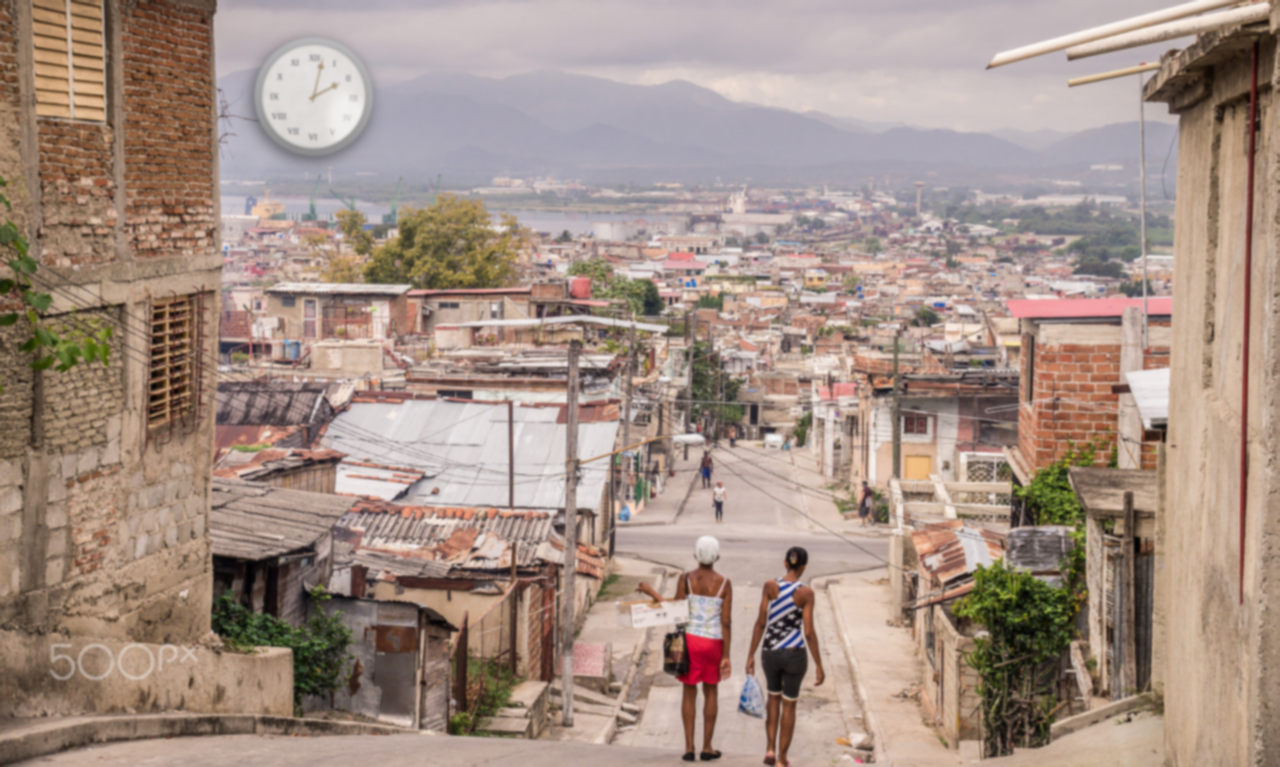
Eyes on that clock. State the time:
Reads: 2:02
